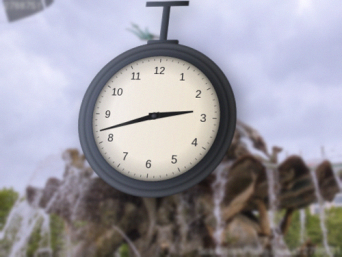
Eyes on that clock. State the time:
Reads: 2:42
